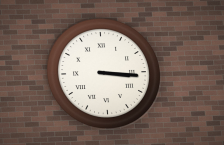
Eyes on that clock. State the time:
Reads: 3:16
